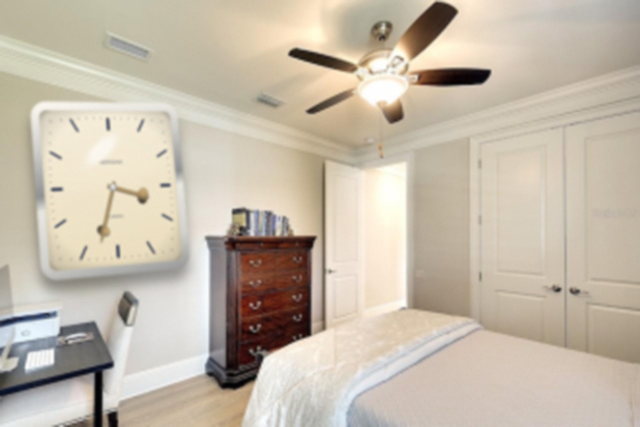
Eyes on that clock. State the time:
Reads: 3:33
